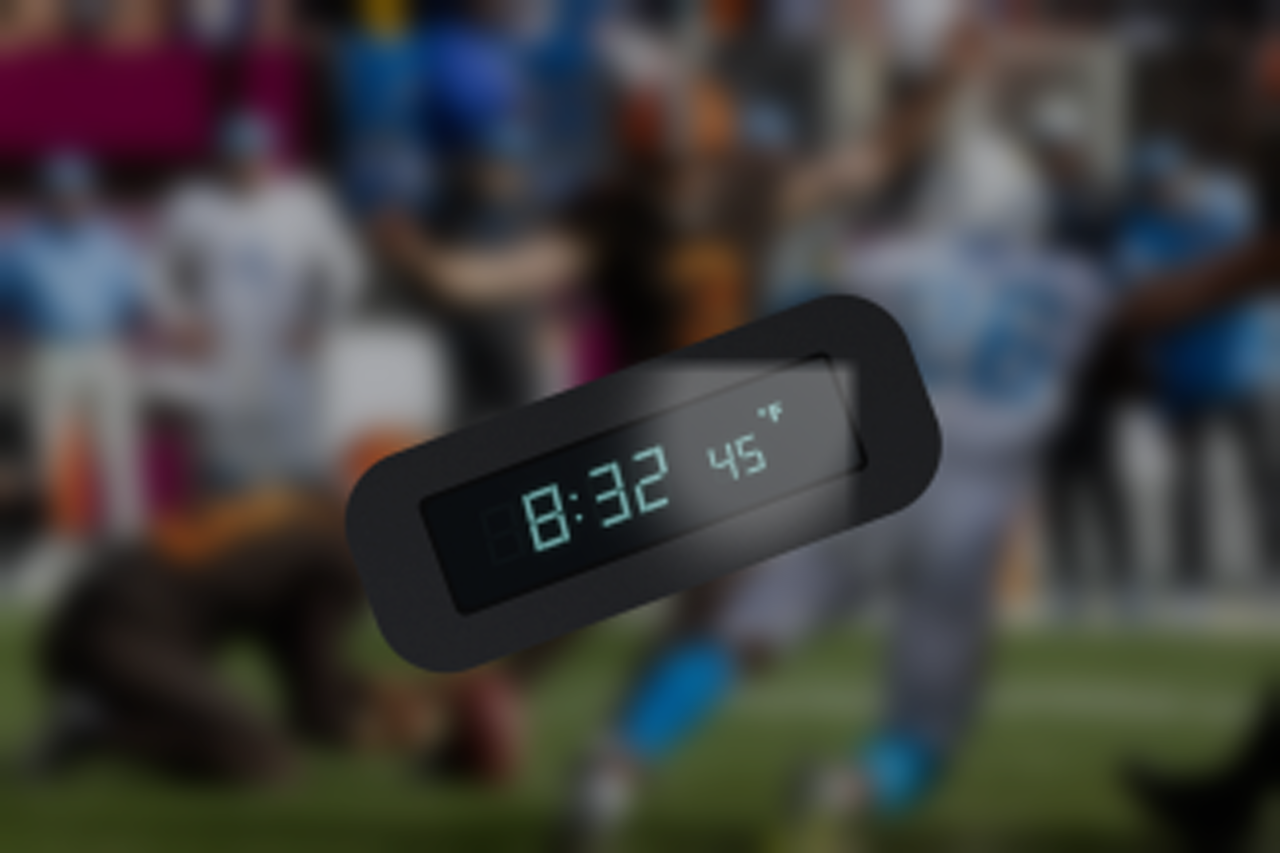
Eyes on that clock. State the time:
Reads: 8:32
